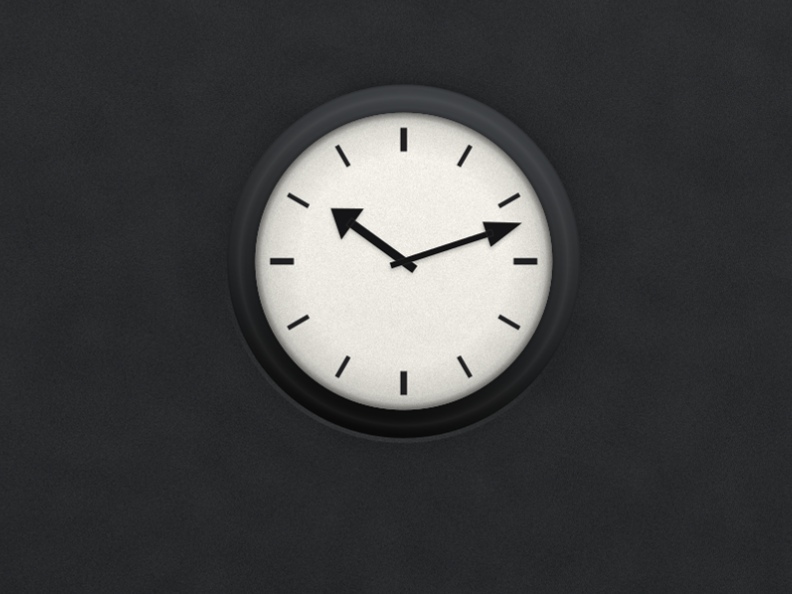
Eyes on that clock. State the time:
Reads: 10:12
